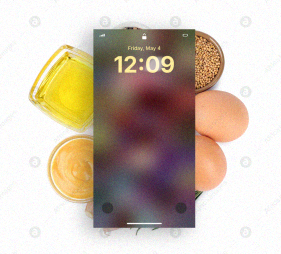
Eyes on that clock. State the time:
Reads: 12:09
